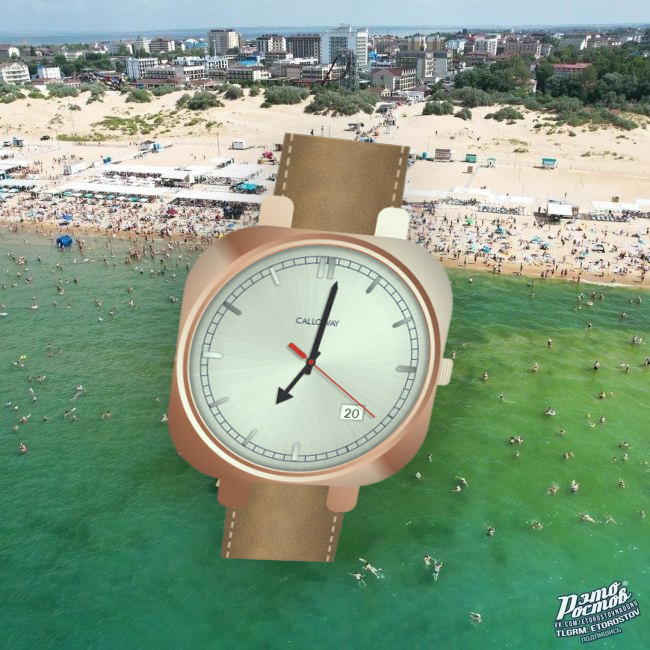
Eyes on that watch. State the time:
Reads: 7:01:21
